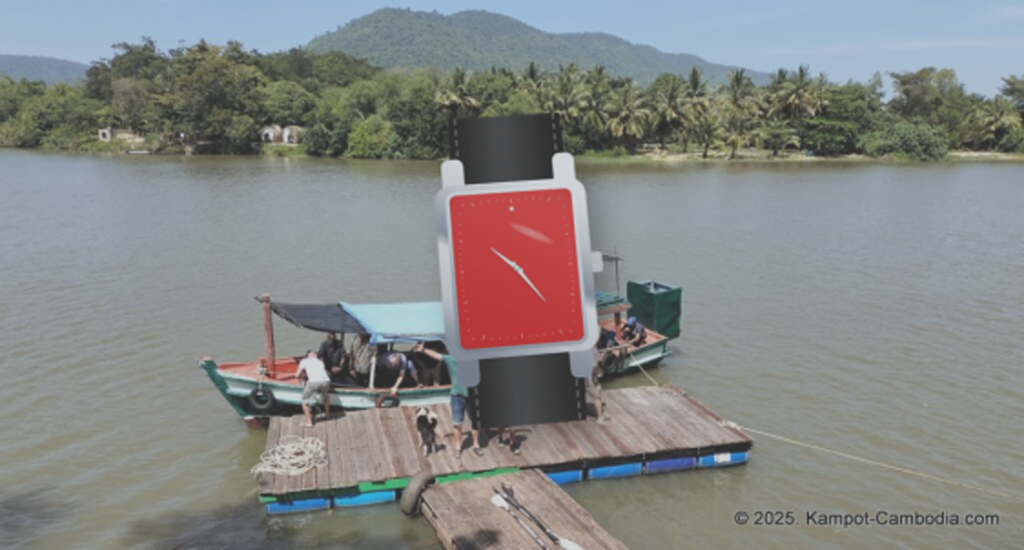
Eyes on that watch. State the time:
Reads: 10:24
